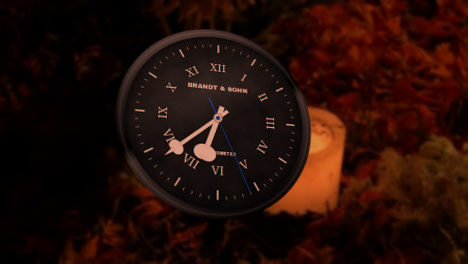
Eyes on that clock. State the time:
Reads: 6:38:26
